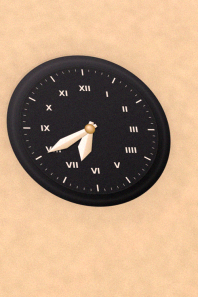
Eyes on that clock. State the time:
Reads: 6:40
